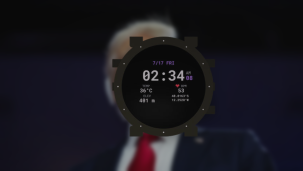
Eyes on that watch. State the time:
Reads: 2:34
